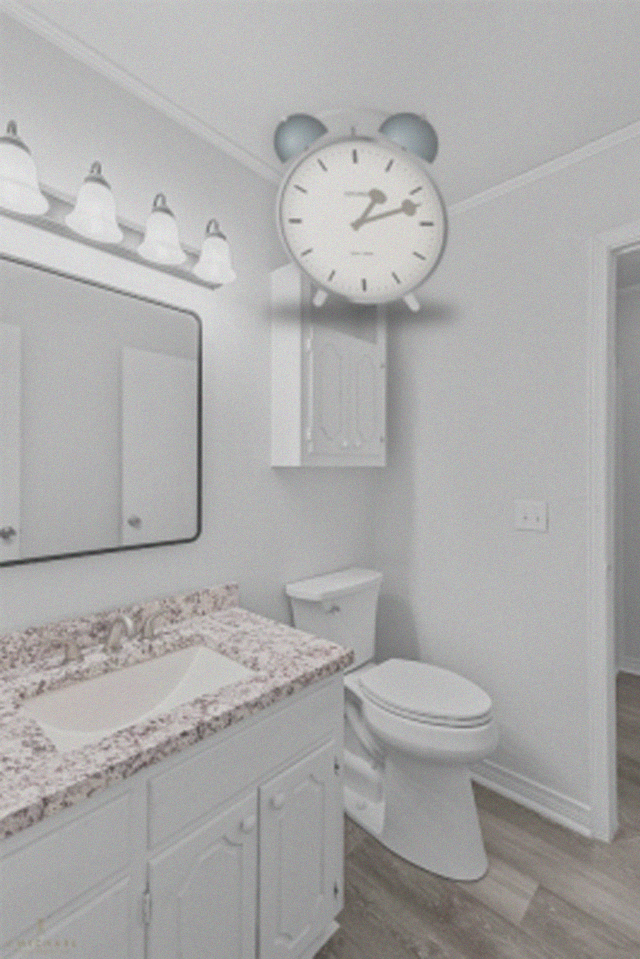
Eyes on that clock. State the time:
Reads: 1:12
